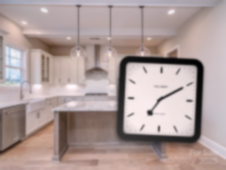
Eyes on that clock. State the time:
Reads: 7:10
